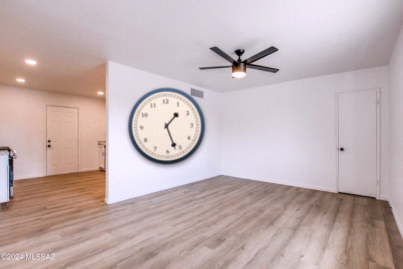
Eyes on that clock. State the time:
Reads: 1:27
